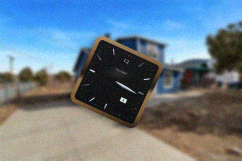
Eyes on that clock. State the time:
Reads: 3:16
